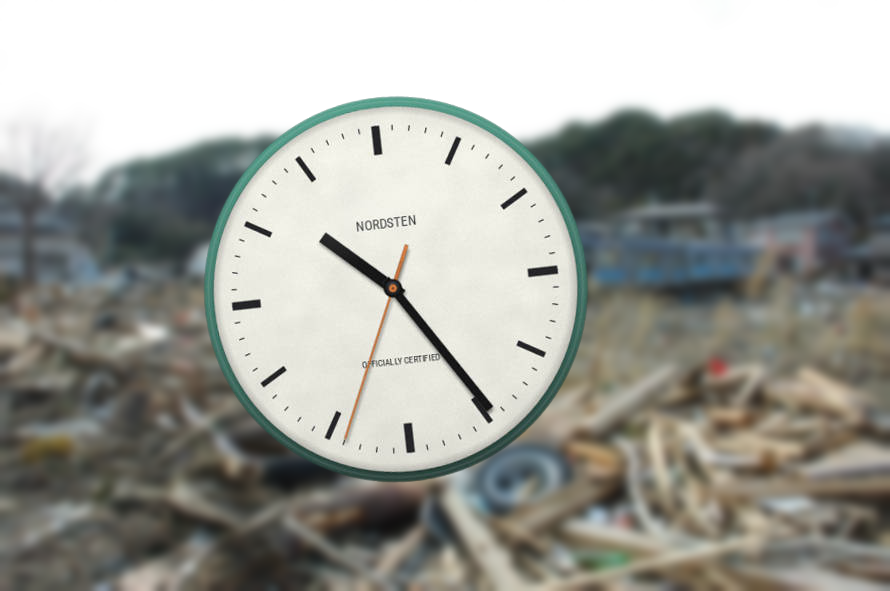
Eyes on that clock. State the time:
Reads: 10:24:34
